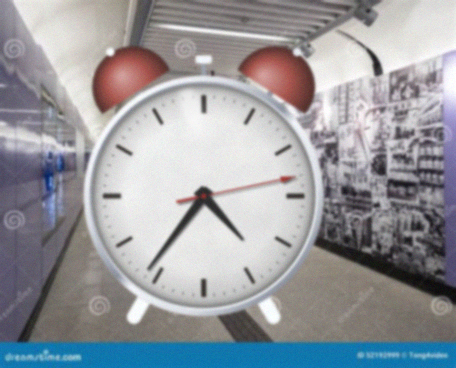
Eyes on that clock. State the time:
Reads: 4:36:13
